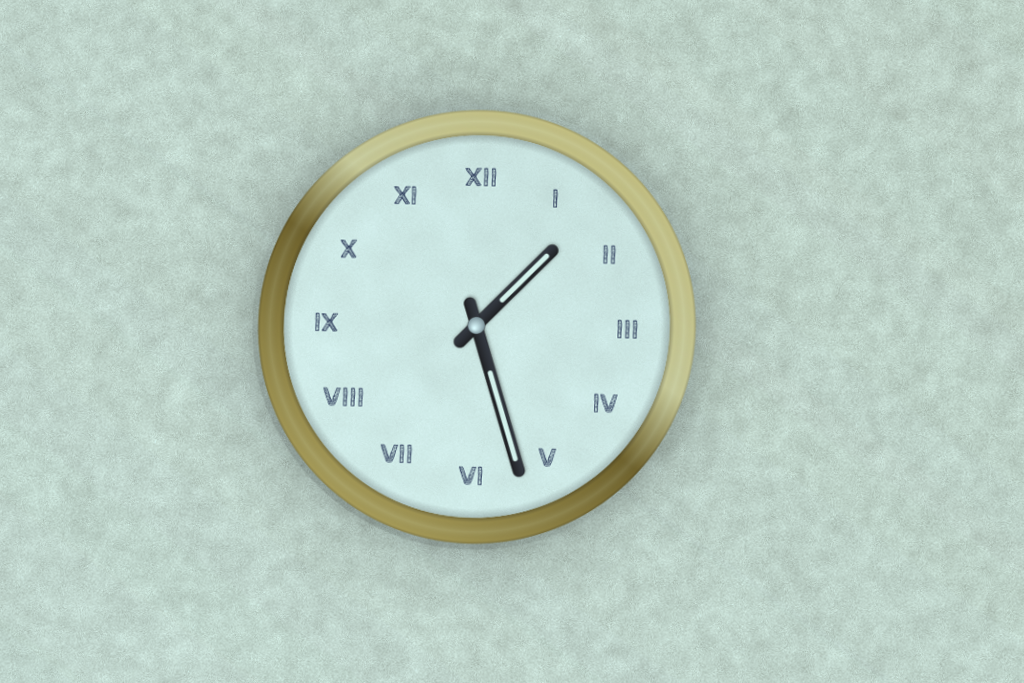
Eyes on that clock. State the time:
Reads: 1:27
